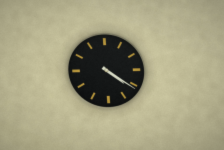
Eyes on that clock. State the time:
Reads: 4:21
